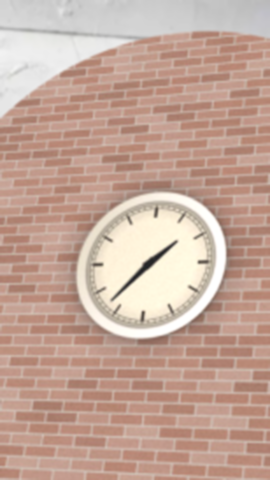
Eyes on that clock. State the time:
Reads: 1:37
